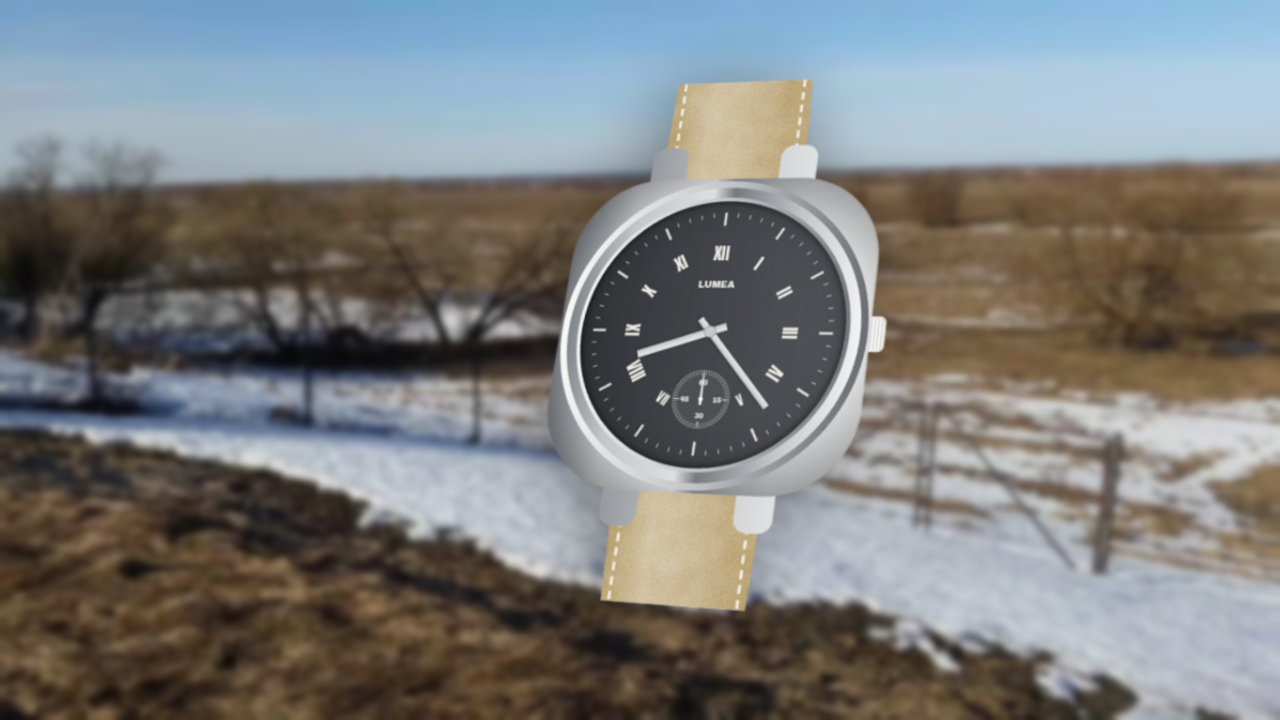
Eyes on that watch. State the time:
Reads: 8:23
